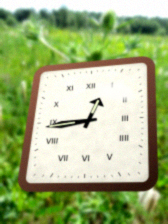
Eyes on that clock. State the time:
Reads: 12:44
